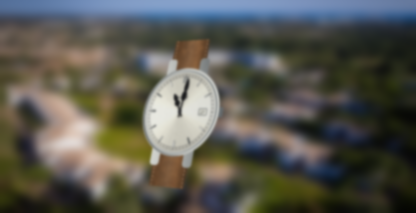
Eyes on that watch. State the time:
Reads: 11:01
